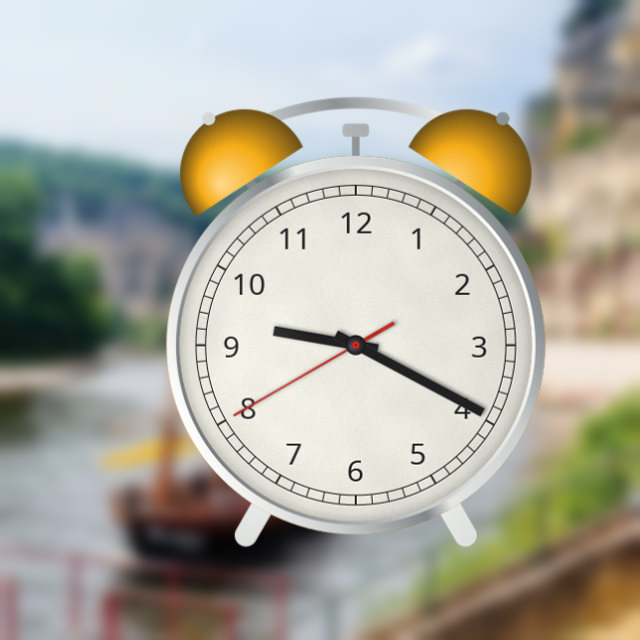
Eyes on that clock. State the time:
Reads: 9:19:40
